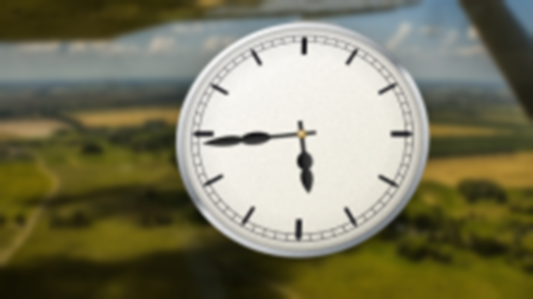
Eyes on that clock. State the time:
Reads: 5:44
